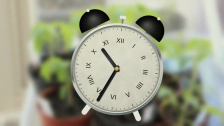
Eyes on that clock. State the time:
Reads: 10:34
